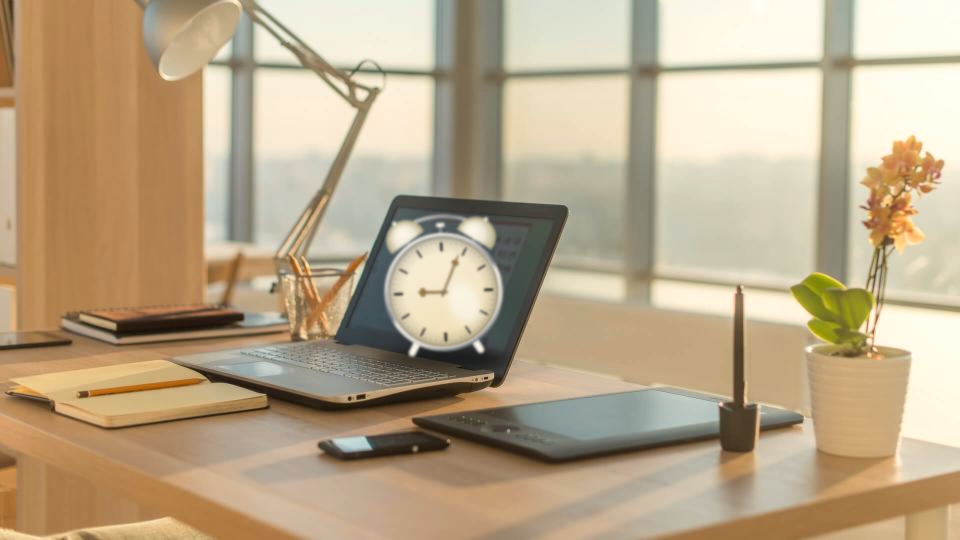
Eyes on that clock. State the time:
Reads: 9:04
